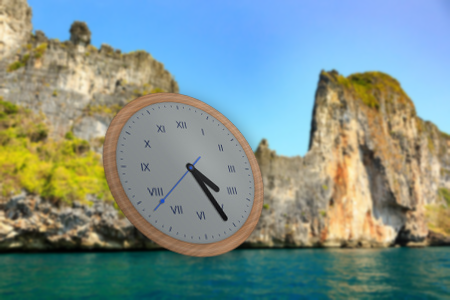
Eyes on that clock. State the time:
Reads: 4:25:38
